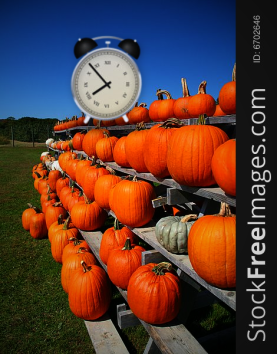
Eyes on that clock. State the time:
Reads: 7:53
